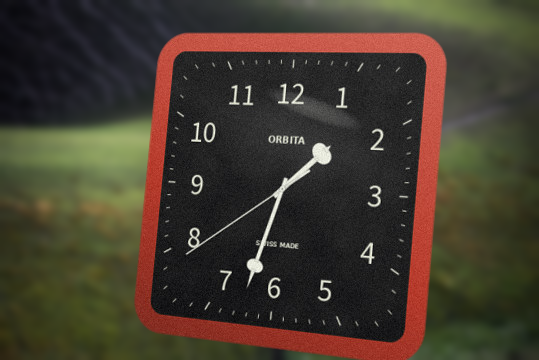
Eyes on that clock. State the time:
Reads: 1:32:39
